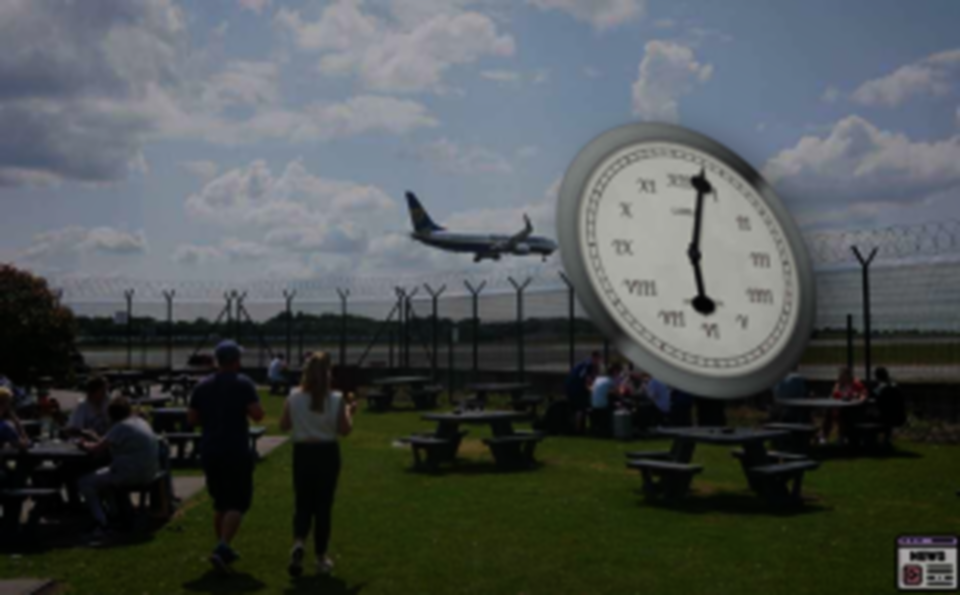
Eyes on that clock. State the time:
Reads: 6:03
